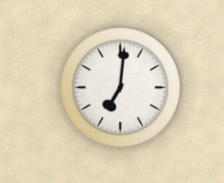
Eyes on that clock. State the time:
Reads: 7:01
